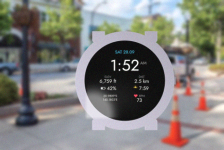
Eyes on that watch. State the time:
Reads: 1:52
